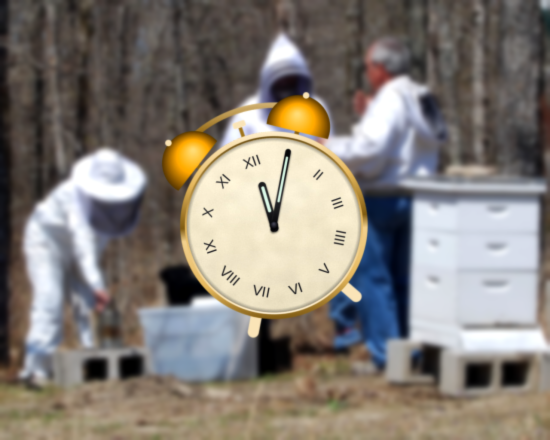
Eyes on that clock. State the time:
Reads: 12:05
